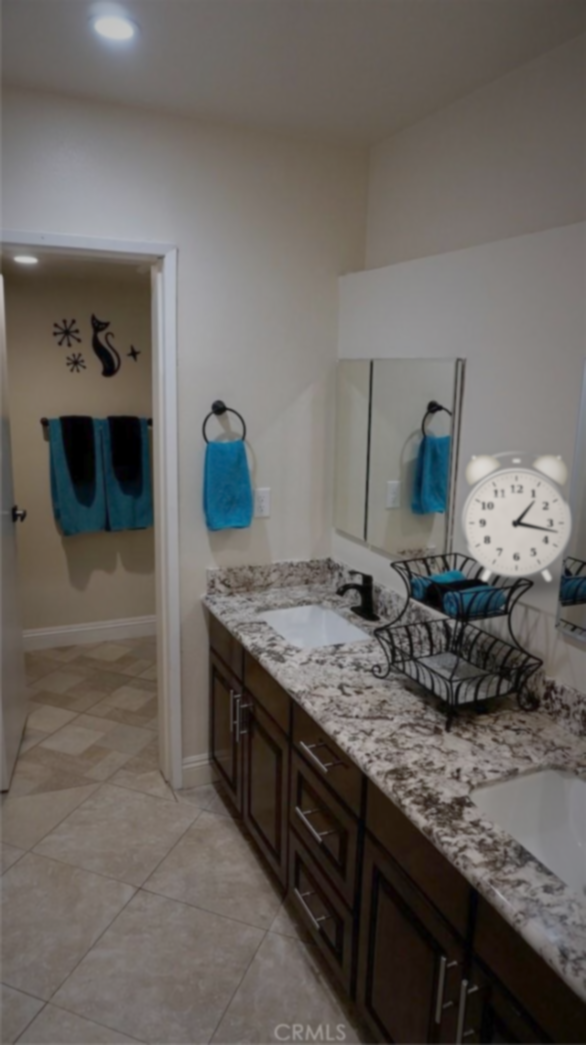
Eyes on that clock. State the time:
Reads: 1:17
